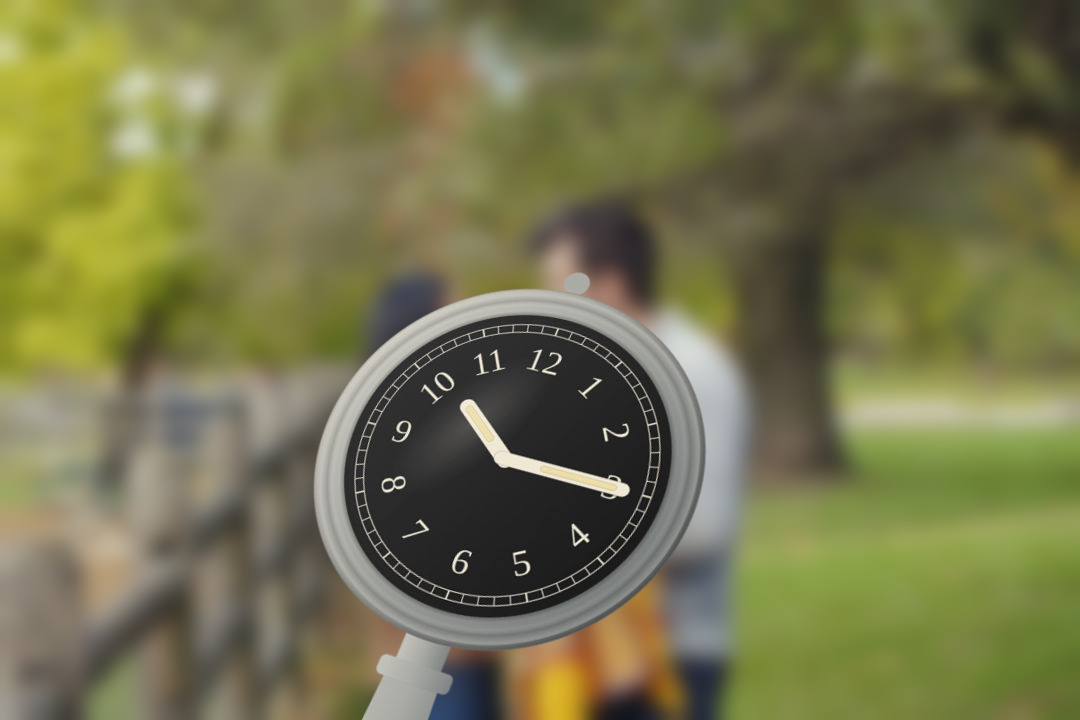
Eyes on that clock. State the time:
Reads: 10:15
